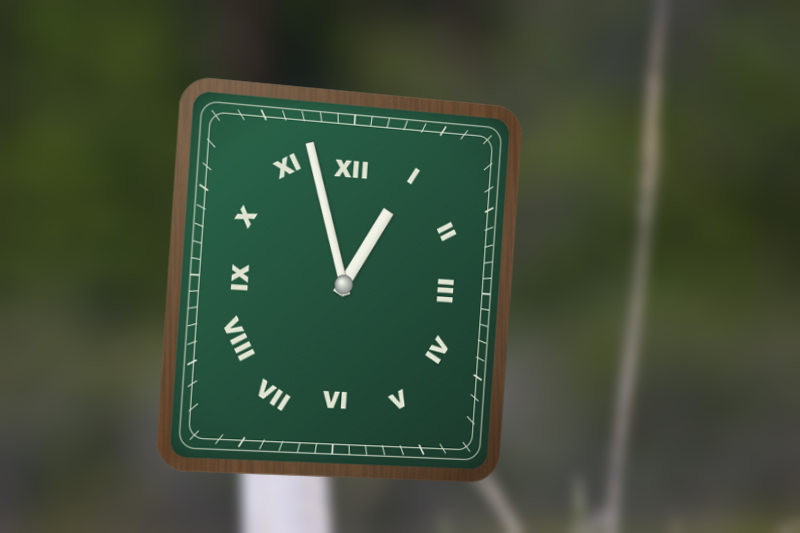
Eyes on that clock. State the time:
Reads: 12:57
